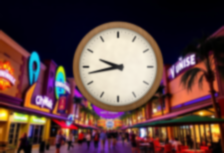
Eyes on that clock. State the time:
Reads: 9:43
